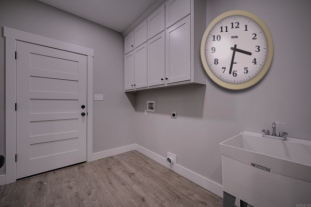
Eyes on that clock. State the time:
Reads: 3:32
